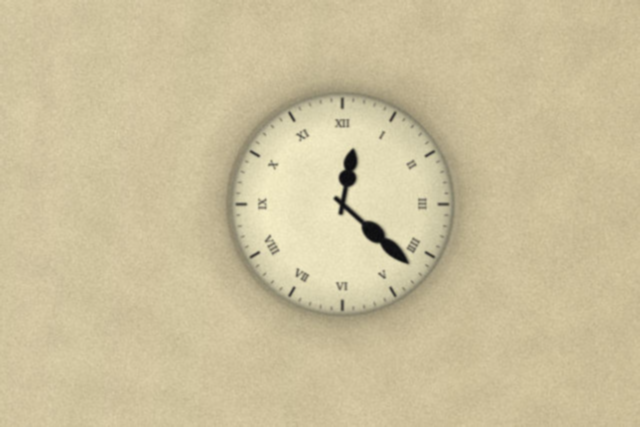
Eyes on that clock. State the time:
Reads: 12:22
